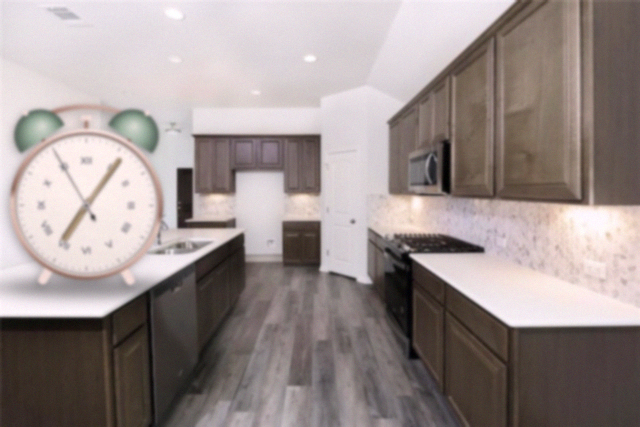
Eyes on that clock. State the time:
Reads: 7:05:55
